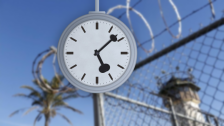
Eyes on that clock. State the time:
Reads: 5:08
